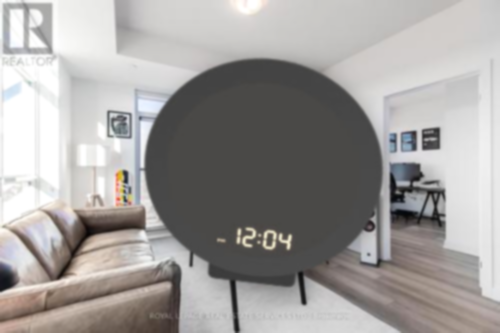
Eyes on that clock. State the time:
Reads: 12:04
